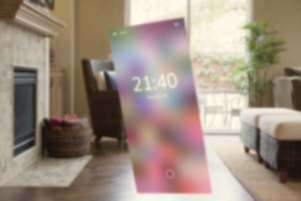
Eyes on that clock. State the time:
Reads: 21:40
